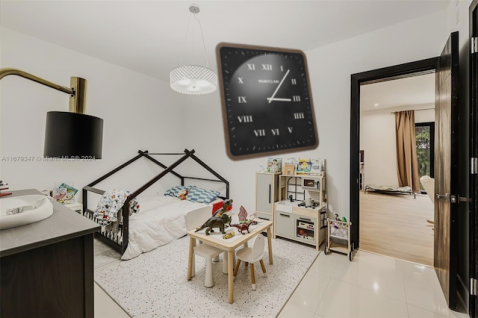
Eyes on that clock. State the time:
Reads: 3:07
